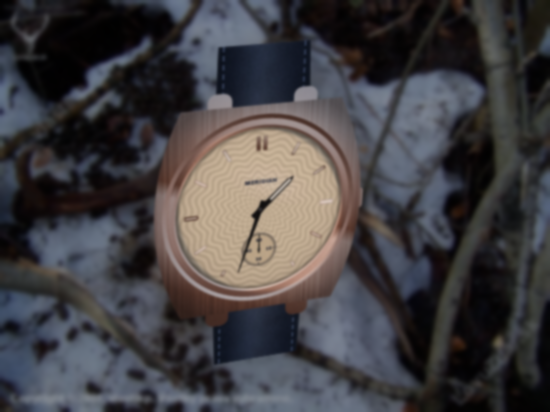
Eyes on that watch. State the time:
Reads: 1:33
